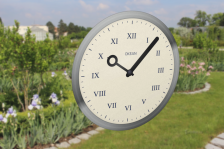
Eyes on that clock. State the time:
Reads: 10:07
